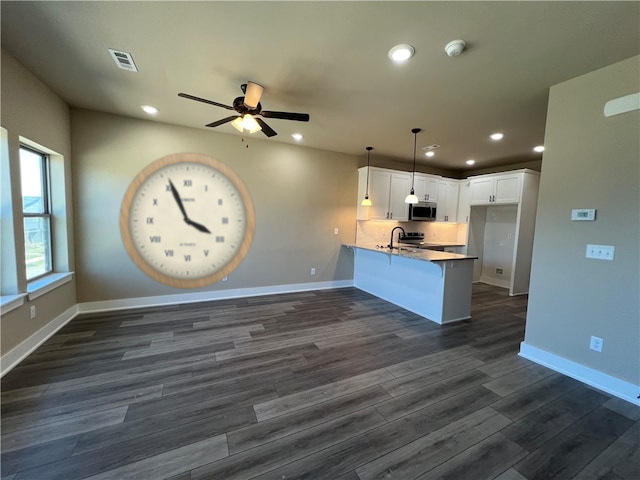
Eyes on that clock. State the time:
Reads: 3:56
